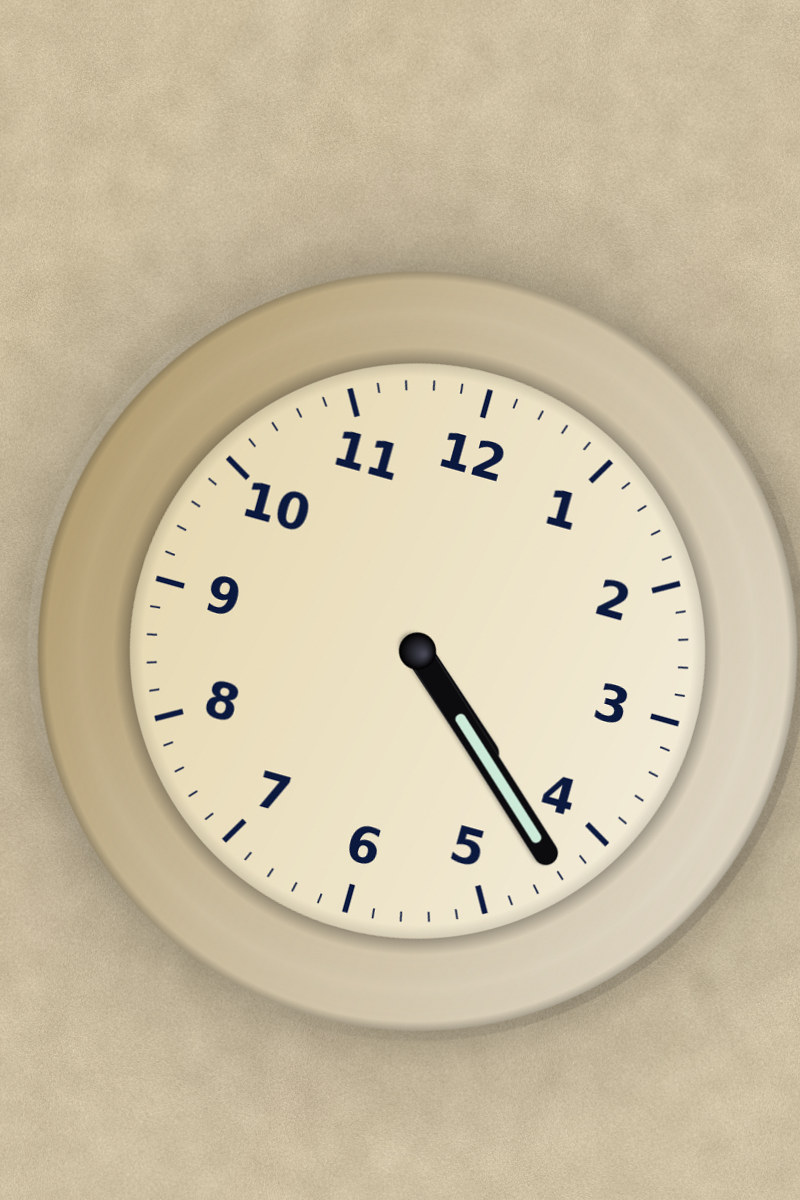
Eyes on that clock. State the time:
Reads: 4:22
